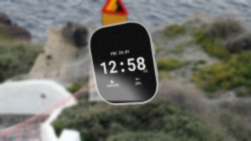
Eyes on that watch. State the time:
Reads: 12:58
